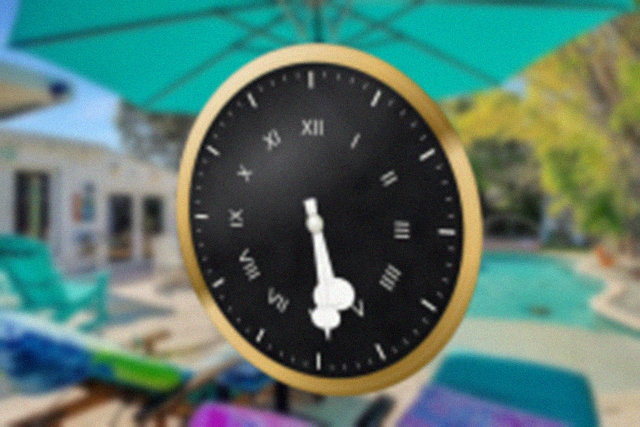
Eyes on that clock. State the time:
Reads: 5:29
